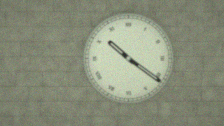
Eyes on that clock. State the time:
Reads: 10:21
